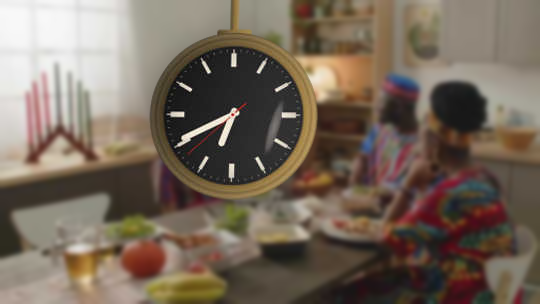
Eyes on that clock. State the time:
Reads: 6:40:38
